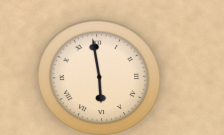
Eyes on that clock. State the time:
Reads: 5:59
